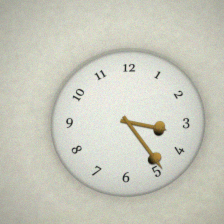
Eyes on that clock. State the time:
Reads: 3:24
